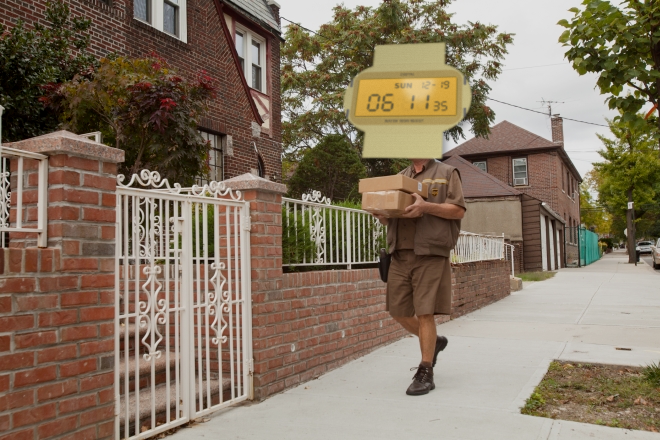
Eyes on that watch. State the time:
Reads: 6:11:35
